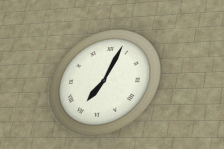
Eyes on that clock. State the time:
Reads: 7:03
